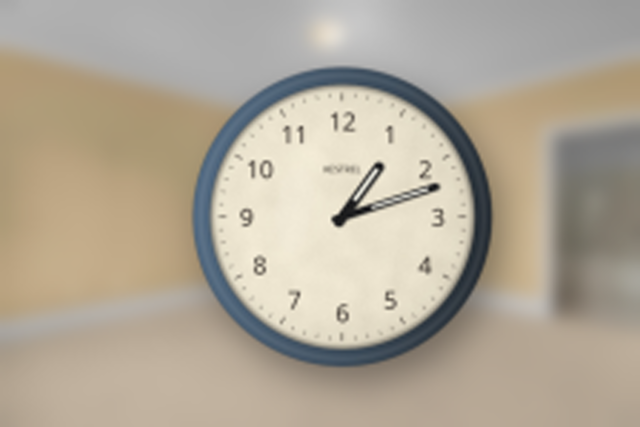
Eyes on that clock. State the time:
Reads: 1:12
